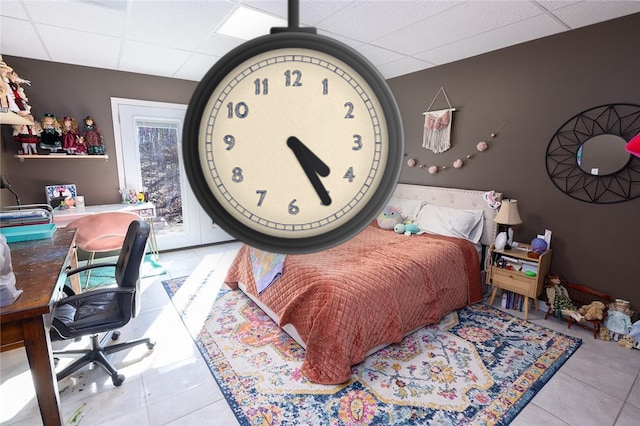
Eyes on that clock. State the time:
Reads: 4:25
